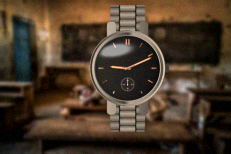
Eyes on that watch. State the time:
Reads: 9:11
